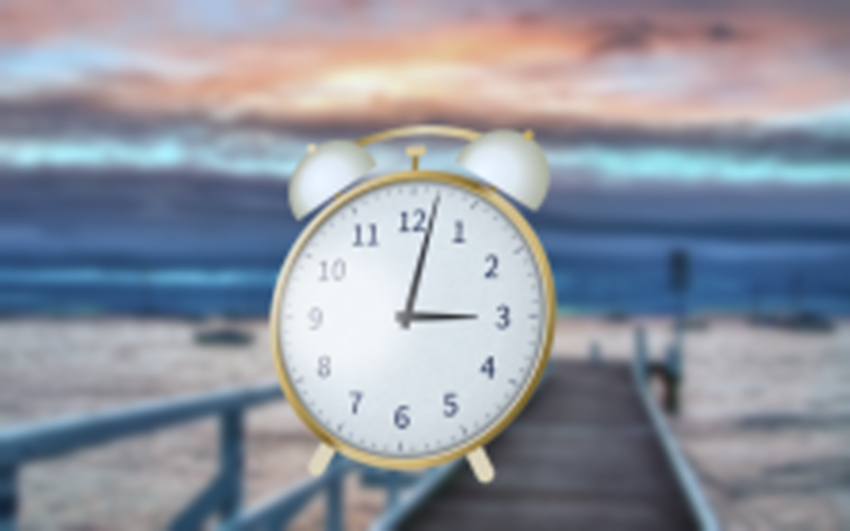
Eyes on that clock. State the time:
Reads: 3:02
